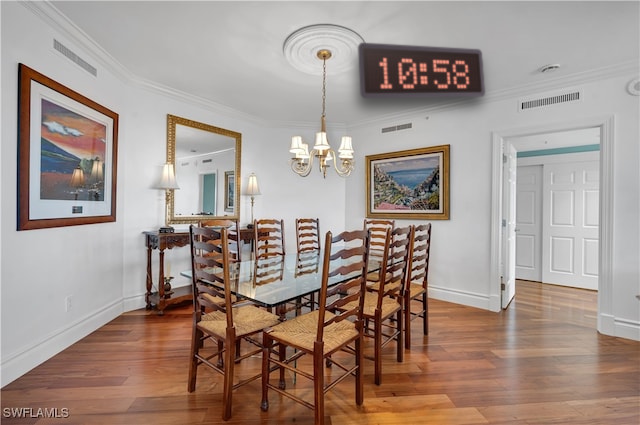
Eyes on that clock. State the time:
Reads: 10:58
